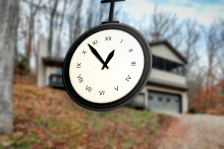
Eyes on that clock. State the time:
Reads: 12:53
